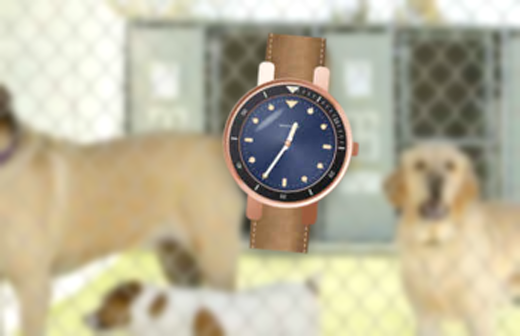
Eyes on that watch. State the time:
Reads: 12:35
